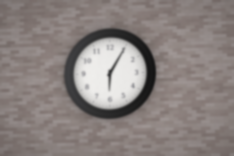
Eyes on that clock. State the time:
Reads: 6:05
